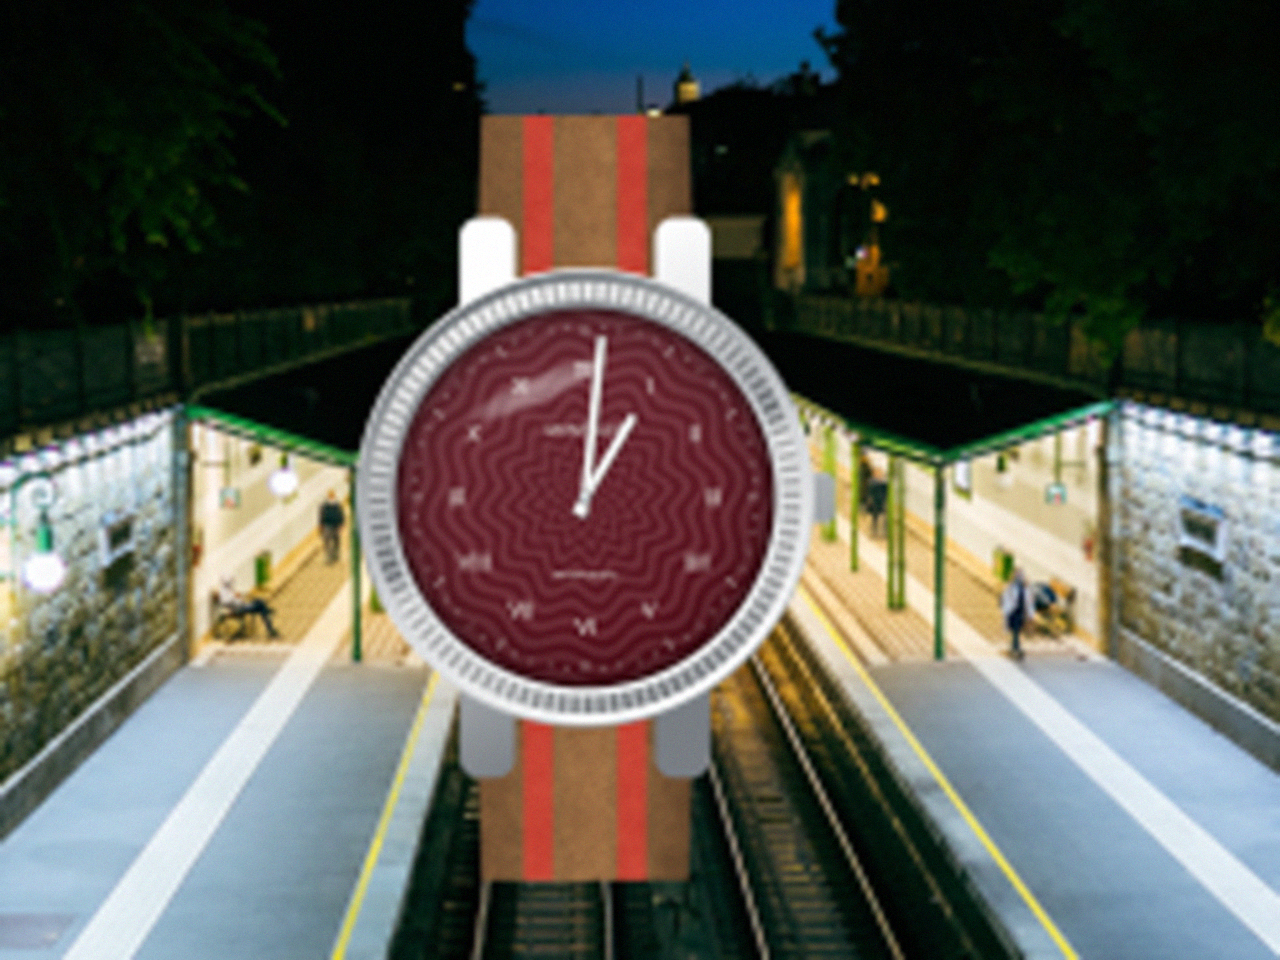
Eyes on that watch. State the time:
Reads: 1:01
